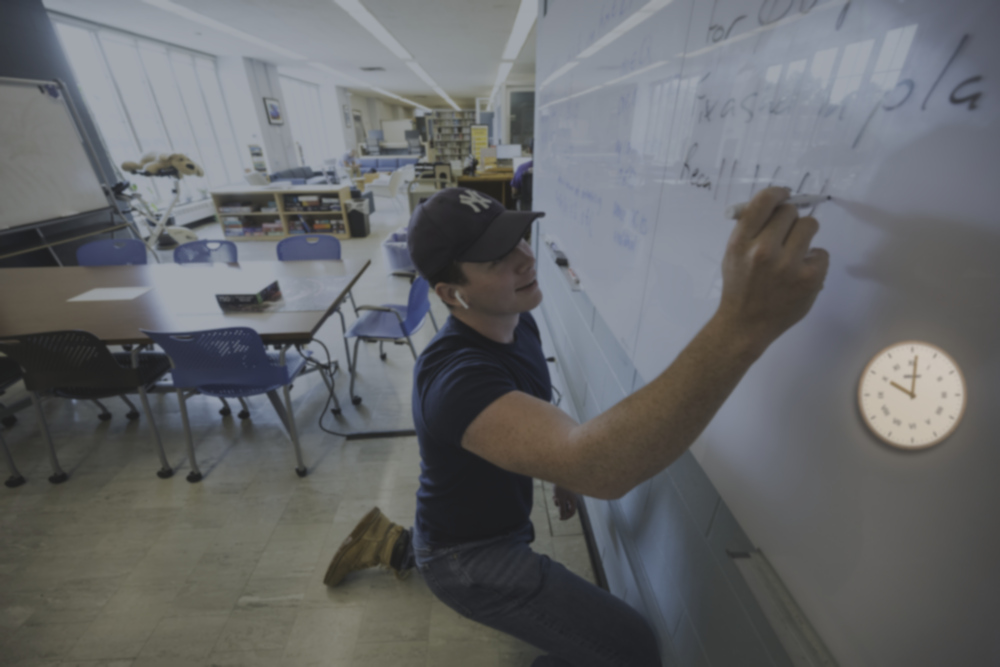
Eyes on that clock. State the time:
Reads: 10:01
